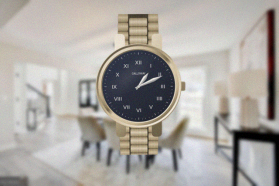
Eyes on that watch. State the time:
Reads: 1:11
